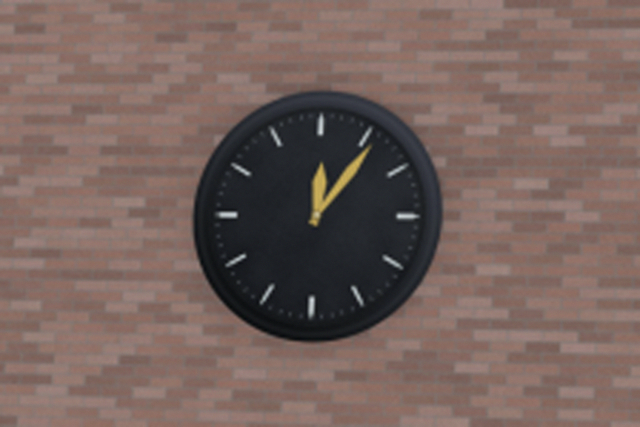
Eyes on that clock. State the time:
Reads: 12:06
